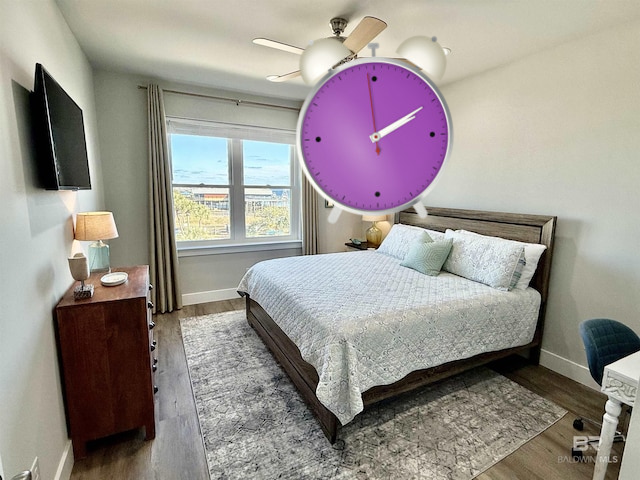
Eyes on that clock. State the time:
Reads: 2:09:59
